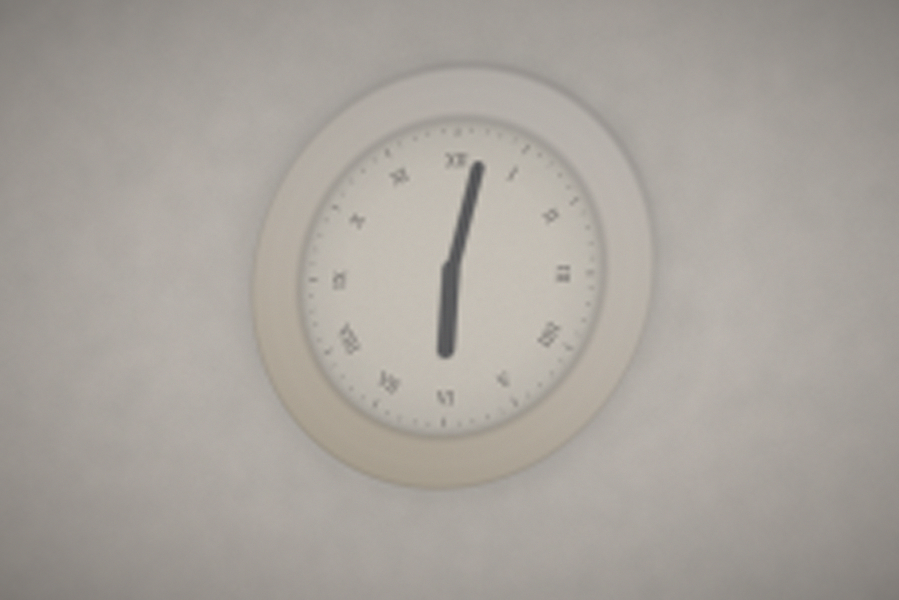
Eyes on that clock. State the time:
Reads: 6:02
